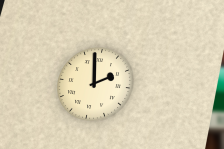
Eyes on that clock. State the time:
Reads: 1:58
